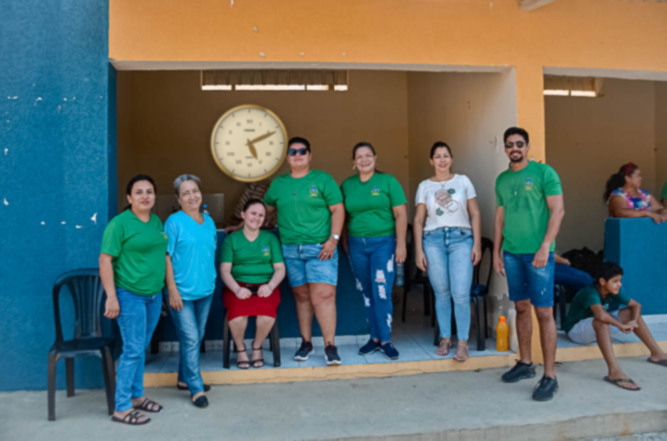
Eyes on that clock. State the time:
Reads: 5:11
